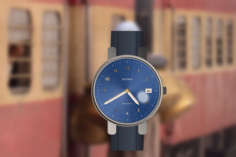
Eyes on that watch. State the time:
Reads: 4:40
